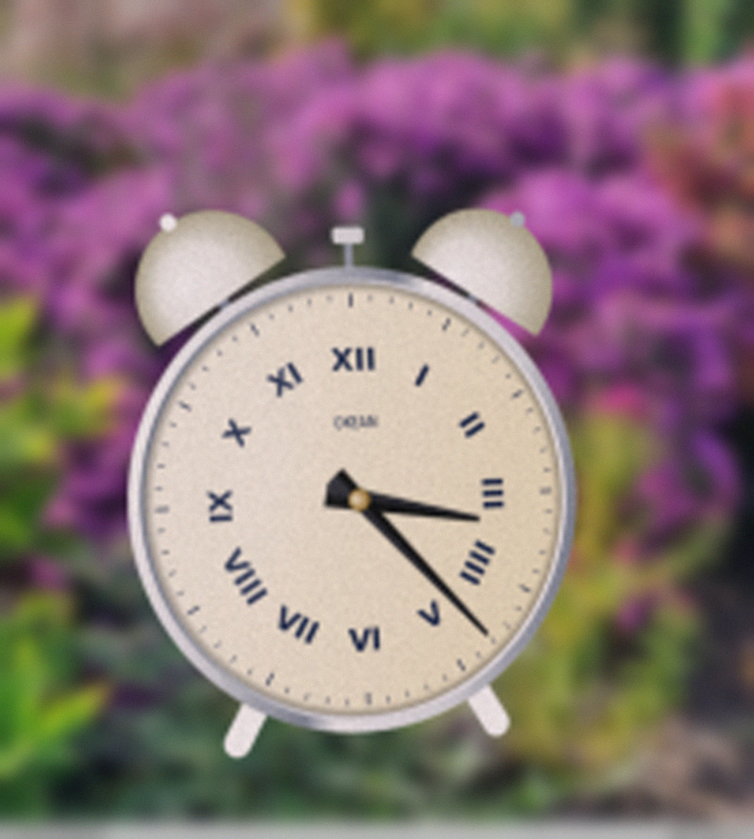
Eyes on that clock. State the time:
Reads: 3:23
